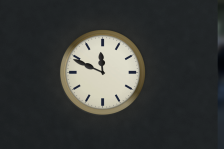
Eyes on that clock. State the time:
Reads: 11:49
